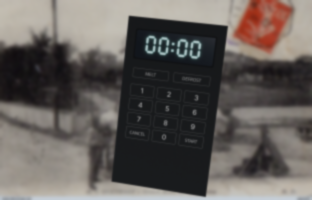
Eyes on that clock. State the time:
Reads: 0:00
